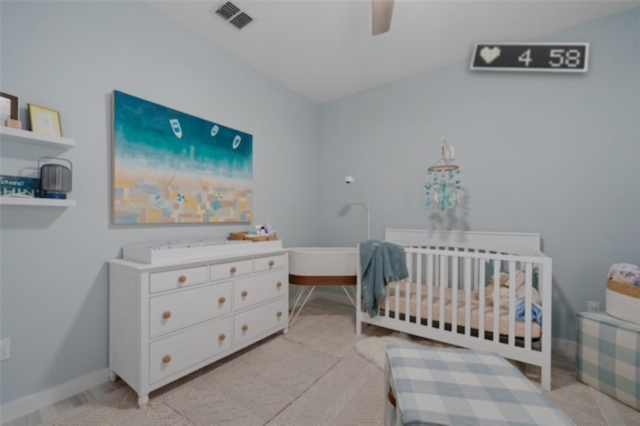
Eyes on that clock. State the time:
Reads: 4:58
